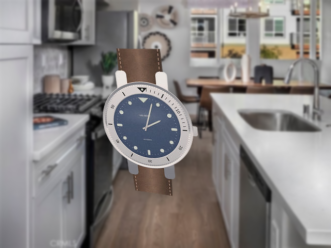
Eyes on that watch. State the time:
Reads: 2:03
